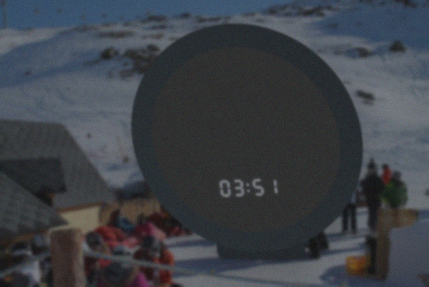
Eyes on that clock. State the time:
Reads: 3:51
